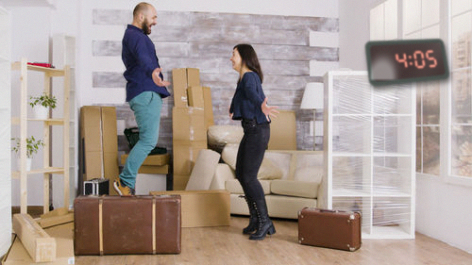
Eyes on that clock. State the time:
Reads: 4:05
